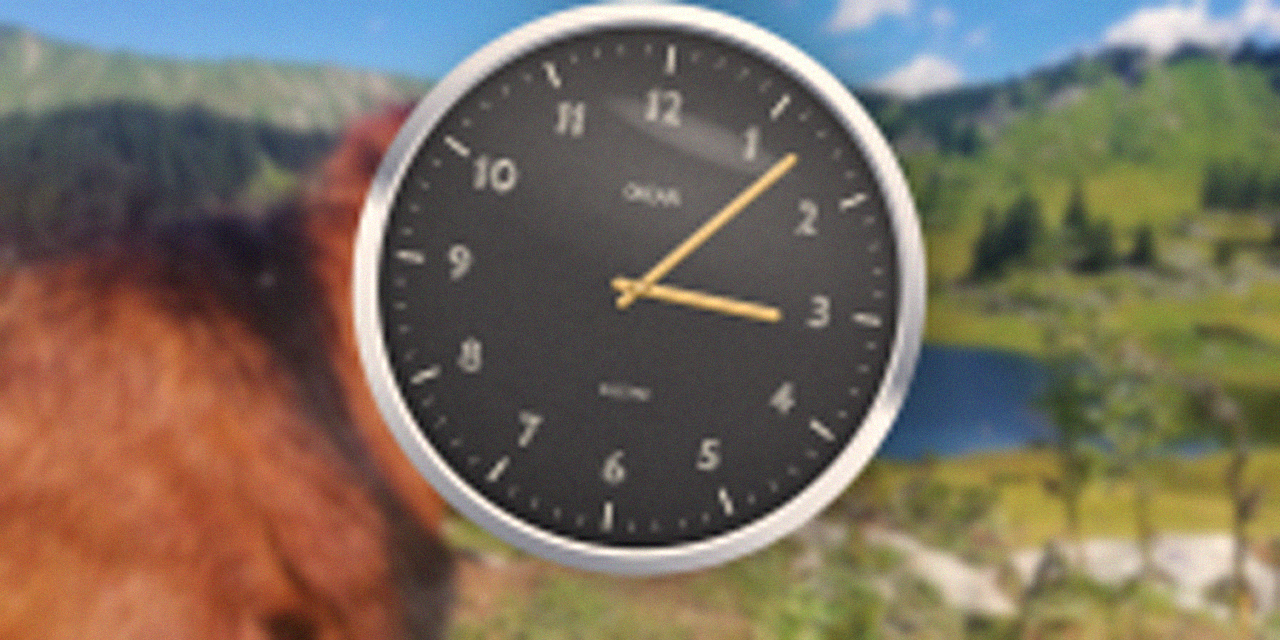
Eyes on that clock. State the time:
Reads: 3:07
